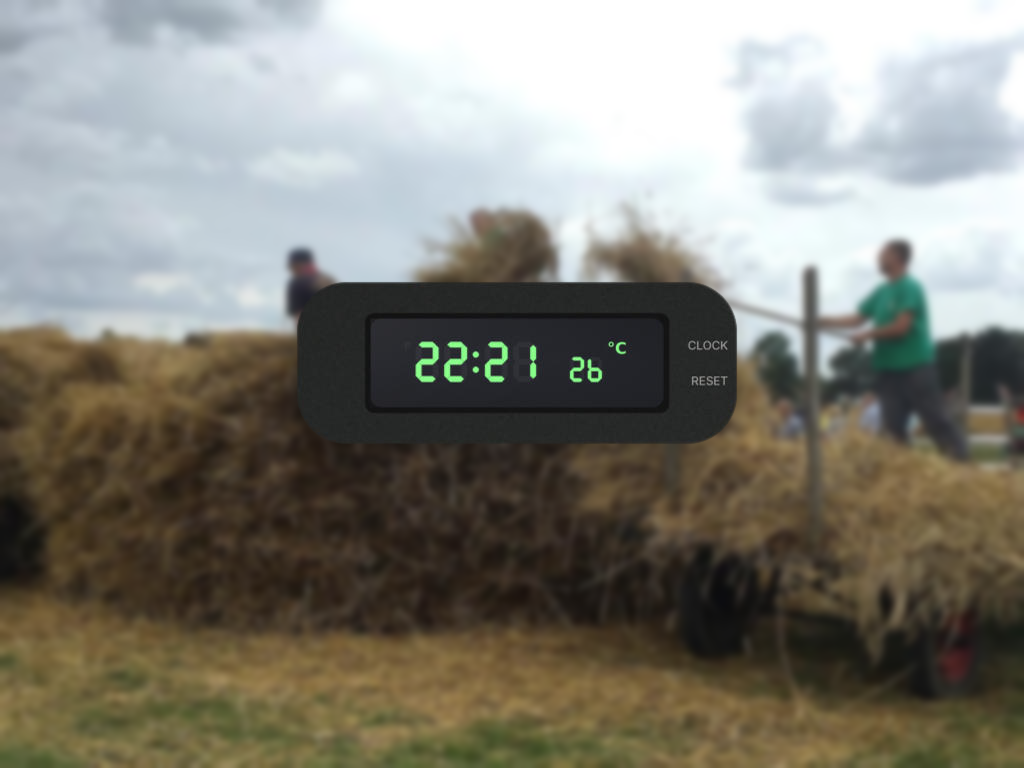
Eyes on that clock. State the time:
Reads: 22:21
